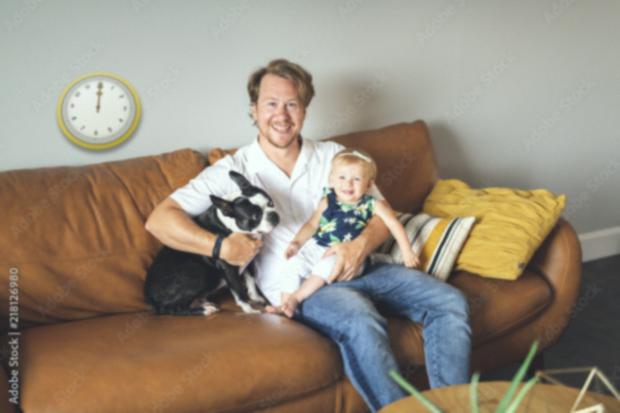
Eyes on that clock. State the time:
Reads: 12:00
